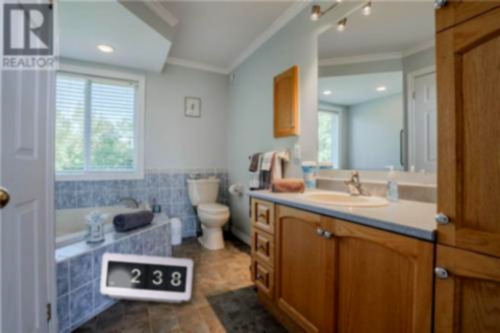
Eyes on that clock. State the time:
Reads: 2:38
